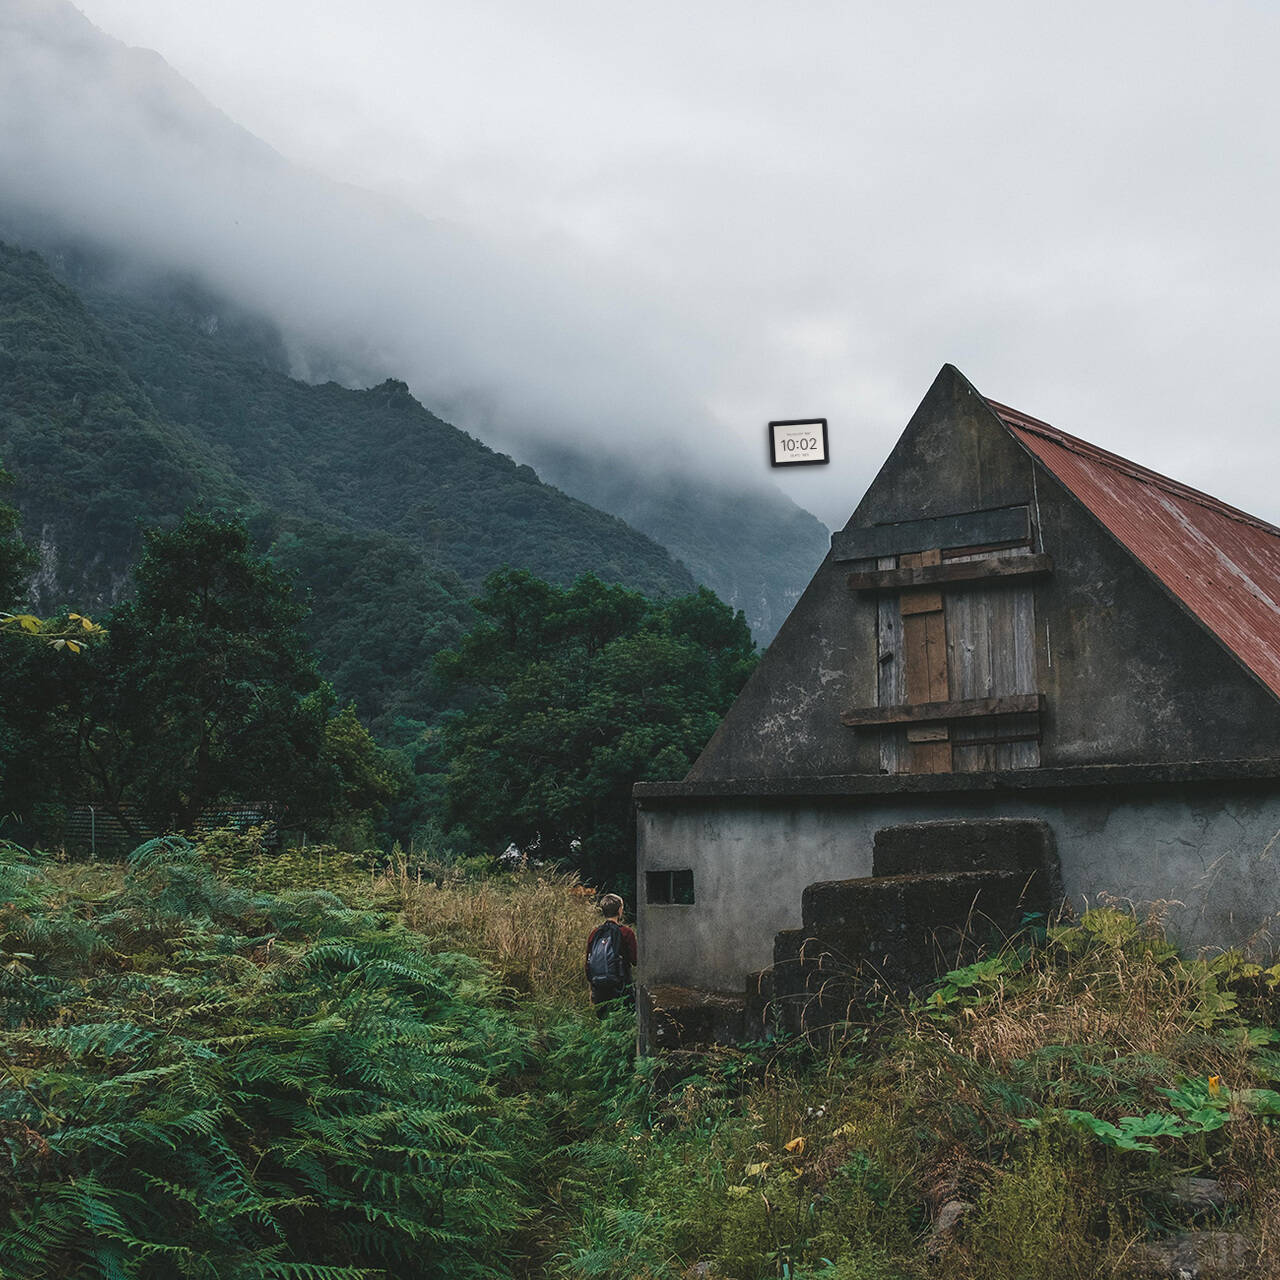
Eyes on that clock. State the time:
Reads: 10:02
